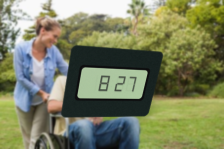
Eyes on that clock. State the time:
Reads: 8:27
